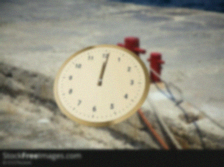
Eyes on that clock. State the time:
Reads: 12:01
